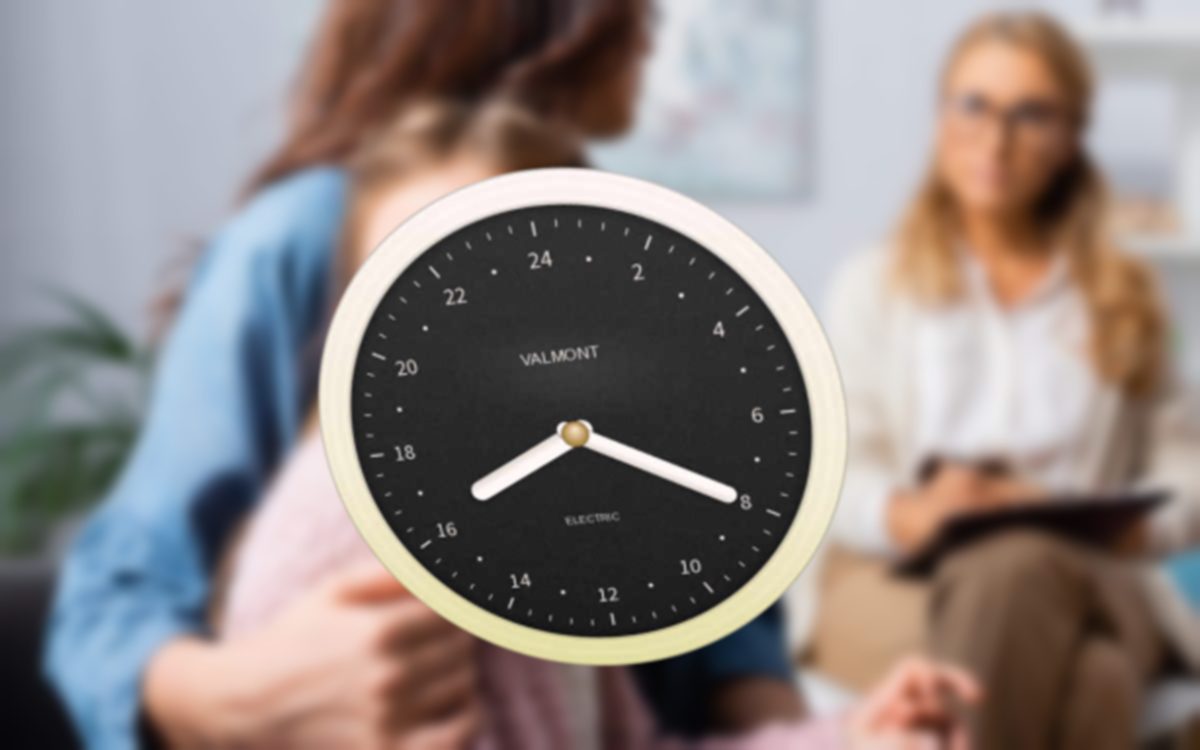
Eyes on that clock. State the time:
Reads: 16:20
